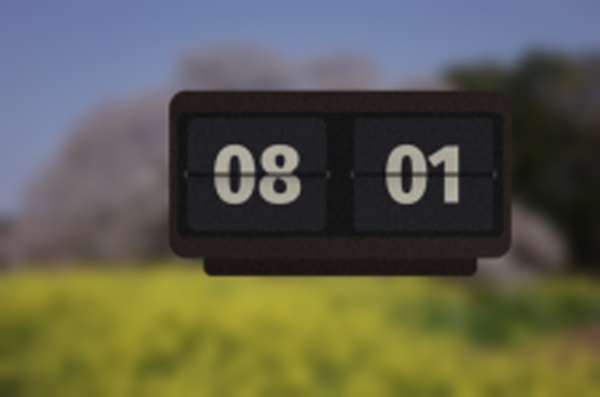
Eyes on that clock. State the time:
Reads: 8:01
